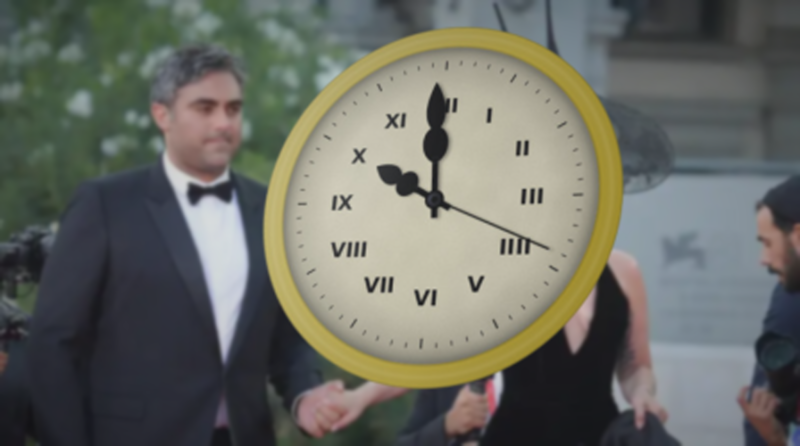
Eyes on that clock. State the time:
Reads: 9:59:19
